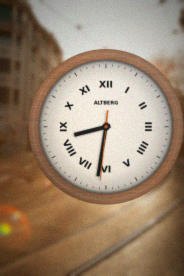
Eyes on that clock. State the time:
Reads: 8:31:31
